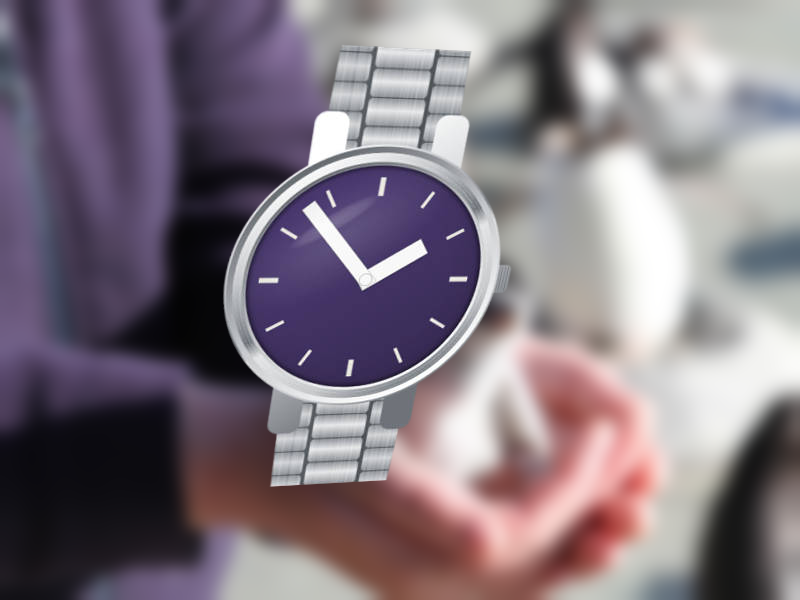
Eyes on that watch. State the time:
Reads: 1:53
